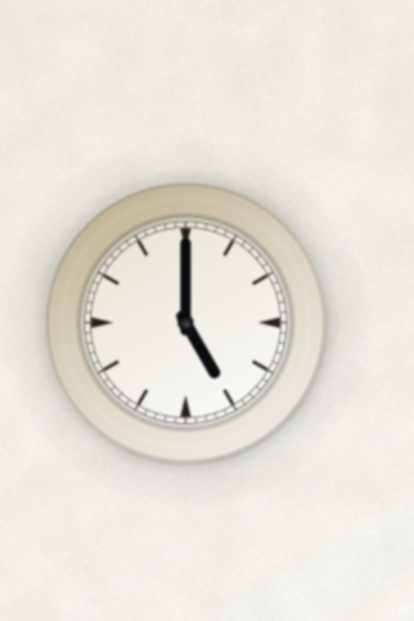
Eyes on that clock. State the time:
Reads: 5:00
